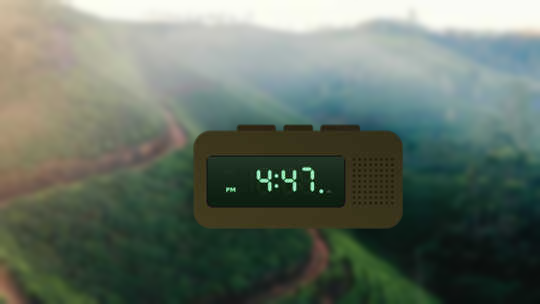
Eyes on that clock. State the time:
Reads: 4:47
